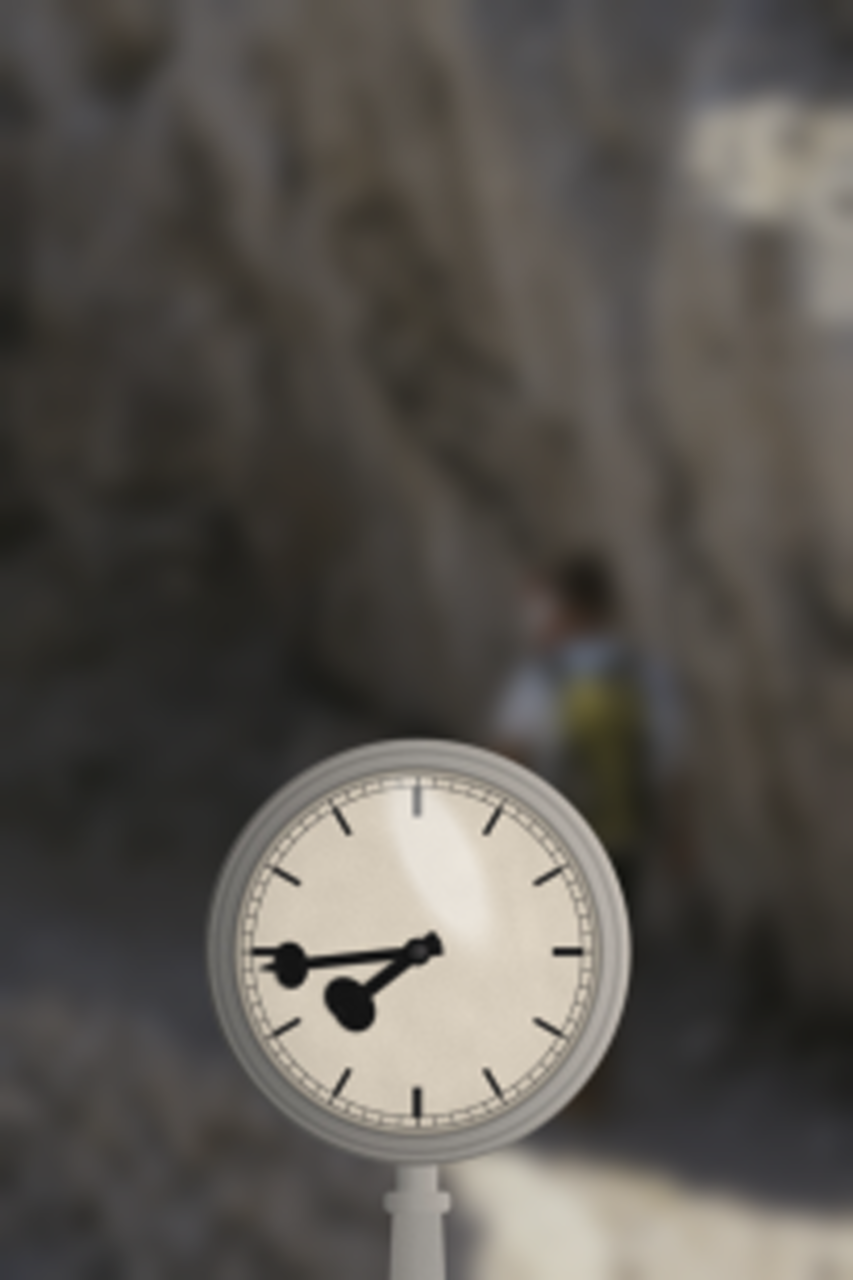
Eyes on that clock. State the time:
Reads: 7:44
